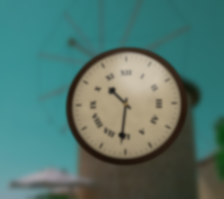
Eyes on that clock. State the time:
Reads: 10:31
